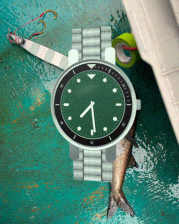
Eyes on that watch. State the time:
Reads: 7:29
